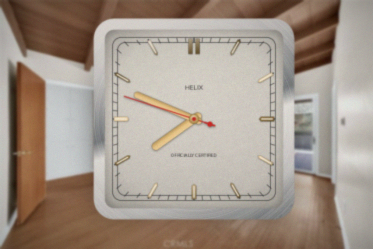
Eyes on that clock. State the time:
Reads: 7:48:48
